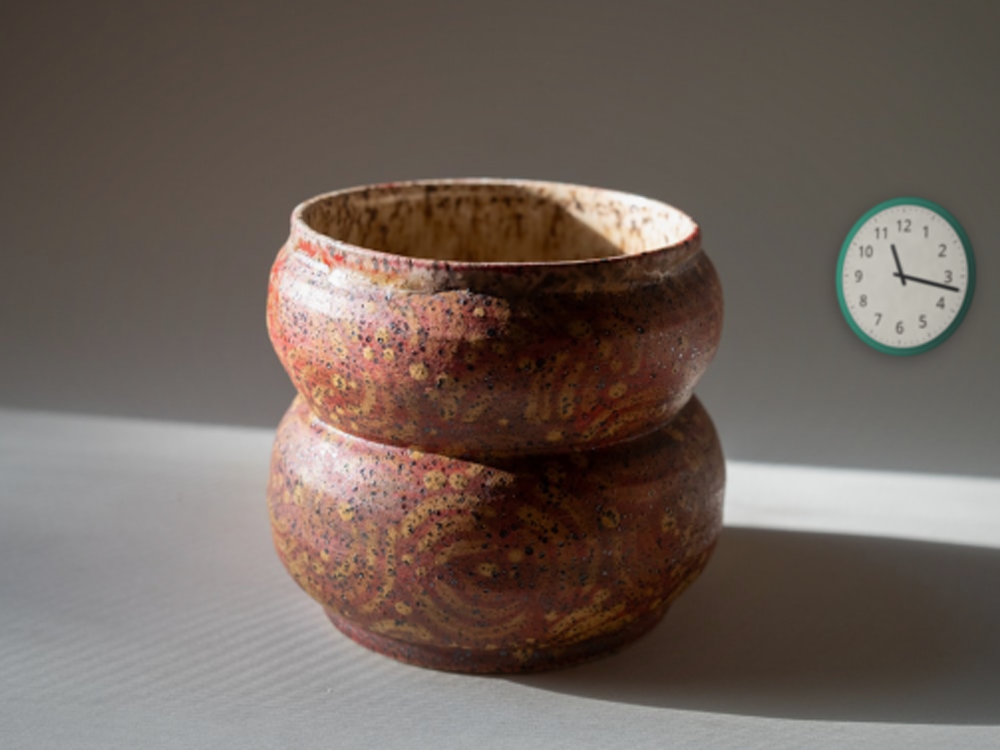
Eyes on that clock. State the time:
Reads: 11:17
